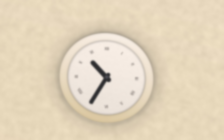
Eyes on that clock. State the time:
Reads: 10:35
